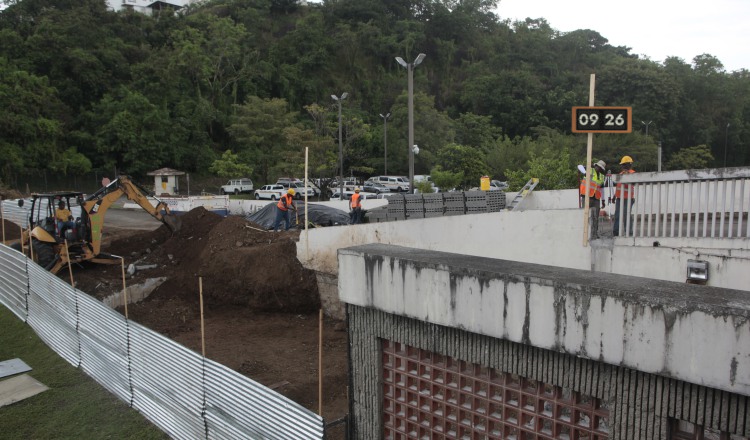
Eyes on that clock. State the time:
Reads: 9:26
